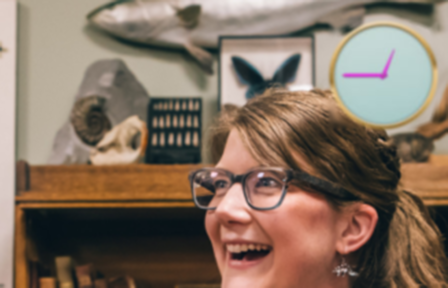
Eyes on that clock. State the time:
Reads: 12:45
